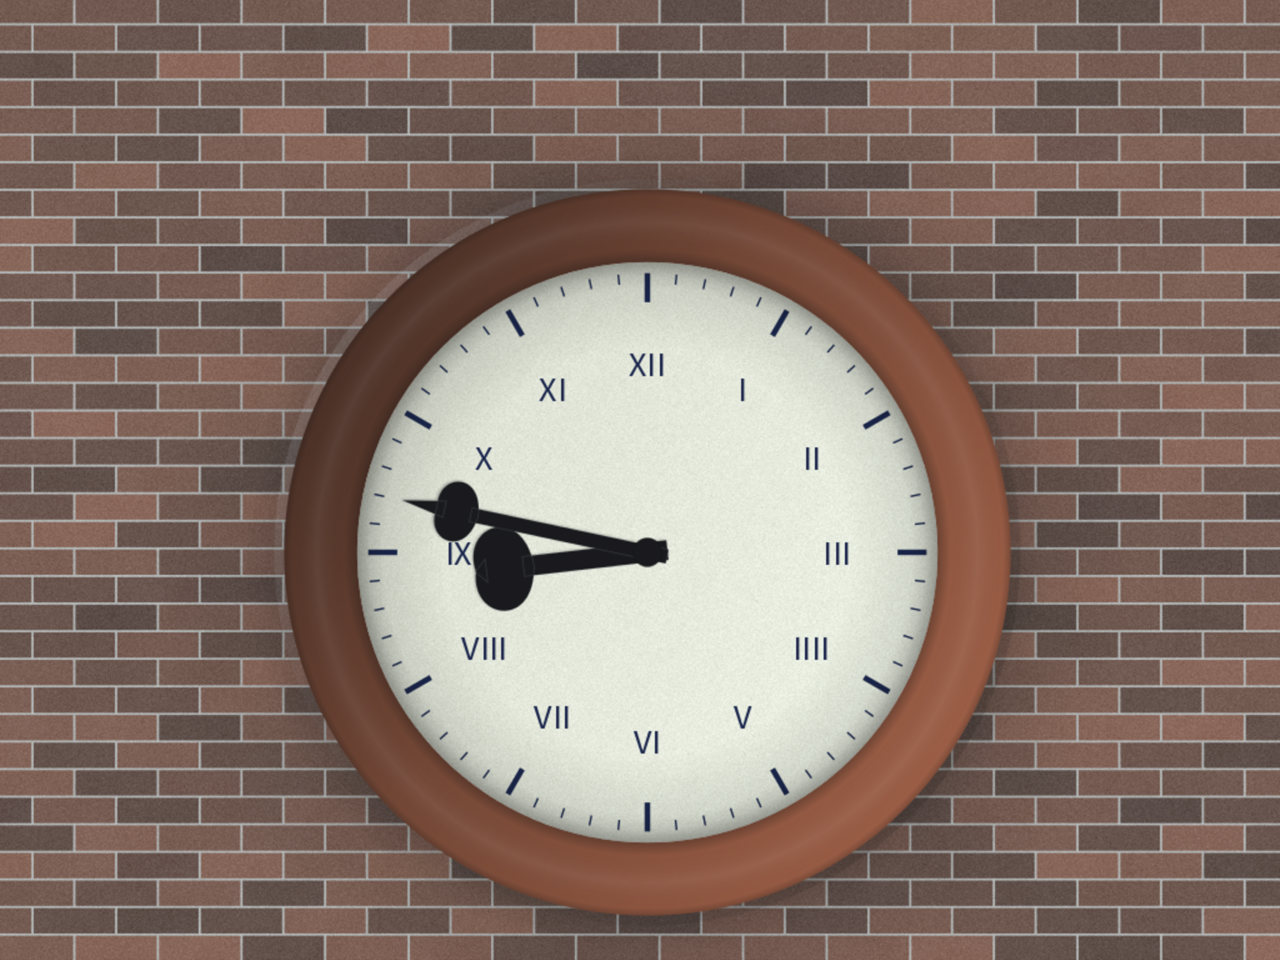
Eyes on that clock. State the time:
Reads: 8:47
